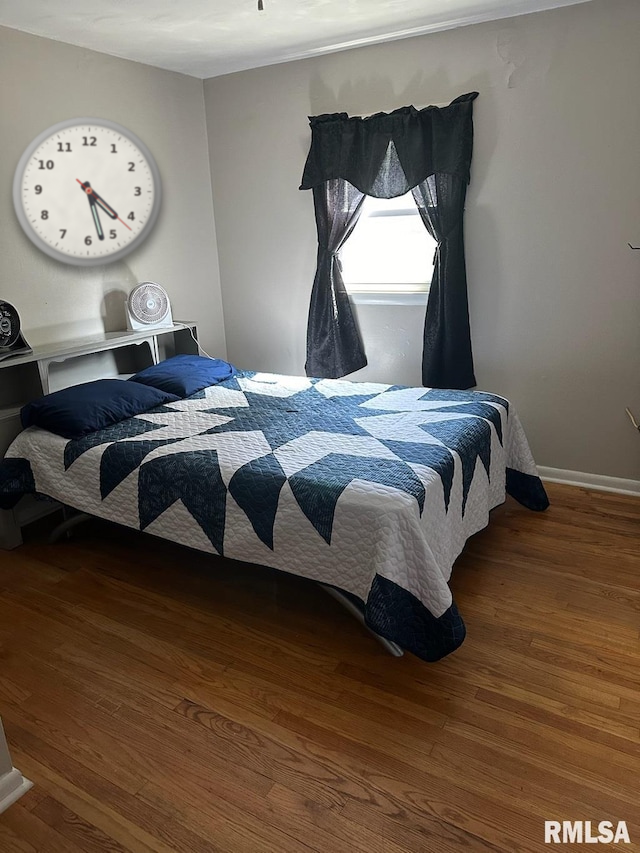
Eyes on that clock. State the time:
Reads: 4:27:22
